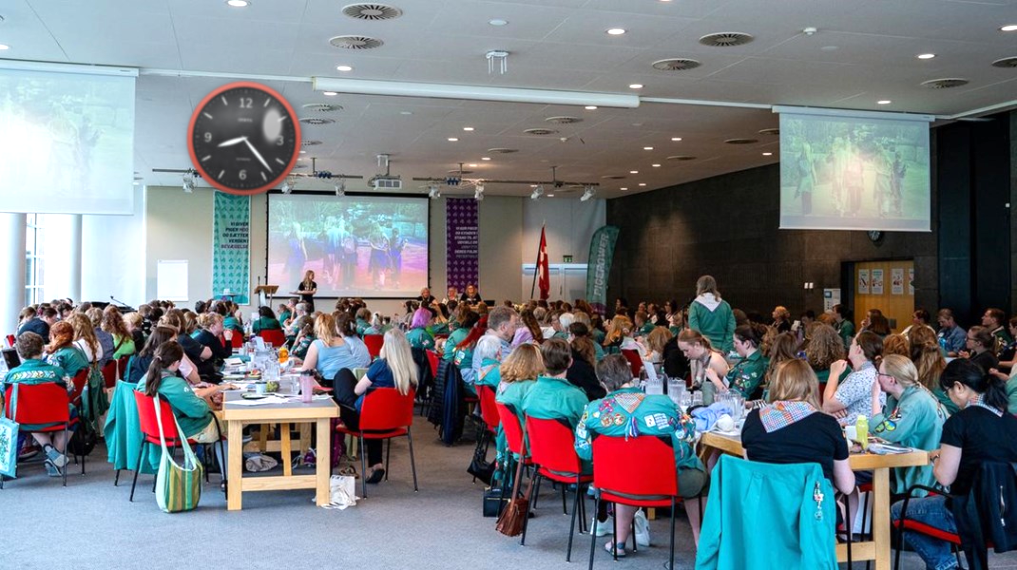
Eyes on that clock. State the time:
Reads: 8:23
